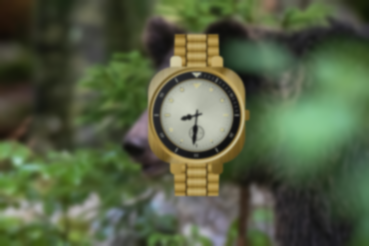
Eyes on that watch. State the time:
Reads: 8:31
